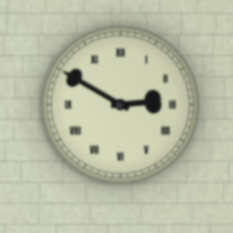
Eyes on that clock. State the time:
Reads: 2:50
